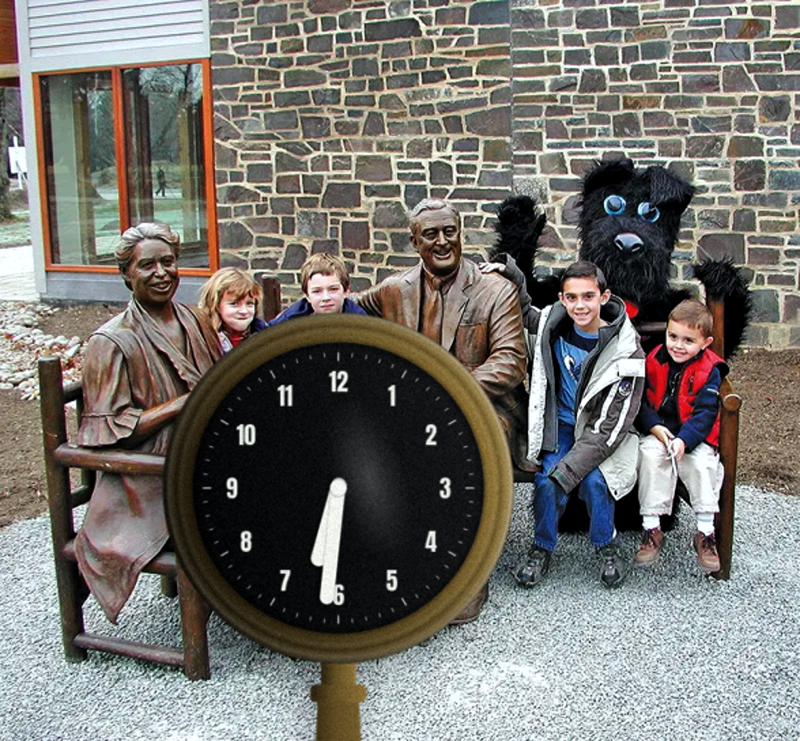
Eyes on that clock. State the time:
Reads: 6:31
